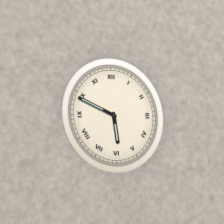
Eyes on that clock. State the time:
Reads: 5:49
